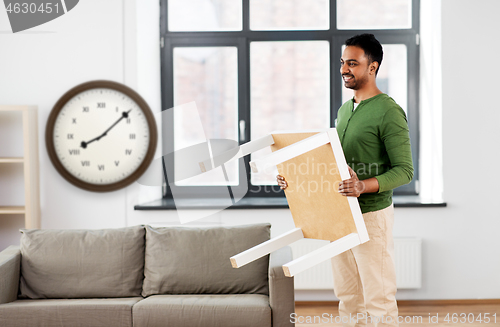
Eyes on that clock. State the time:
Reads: 8:08
